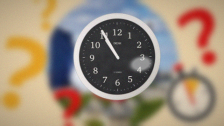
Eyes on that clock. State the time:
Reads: 10:55
